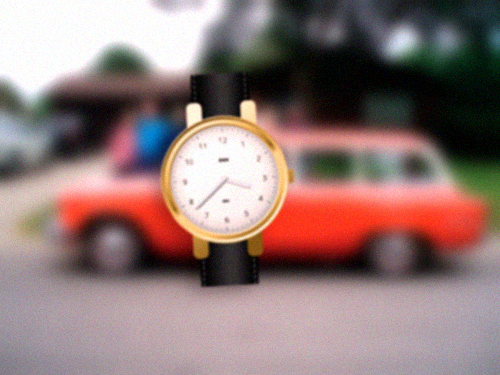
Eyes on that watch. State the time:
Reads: 3:38
